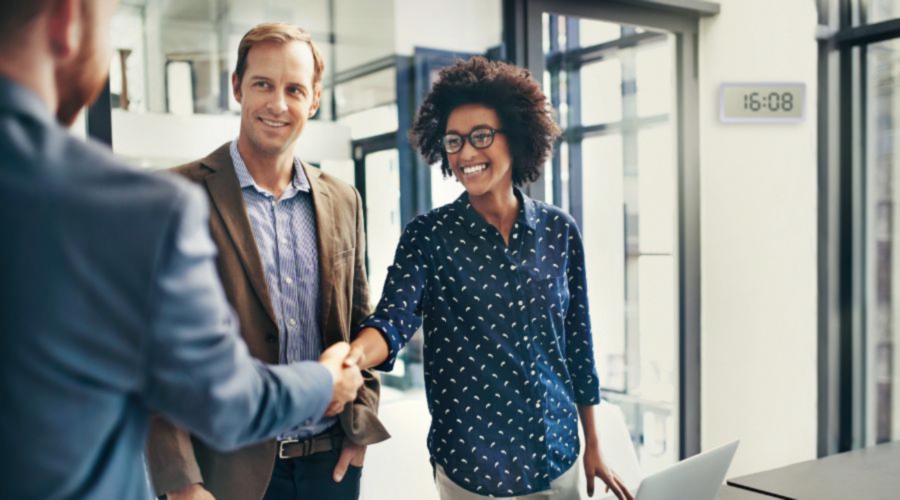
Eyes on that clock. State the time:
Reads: 16:08
